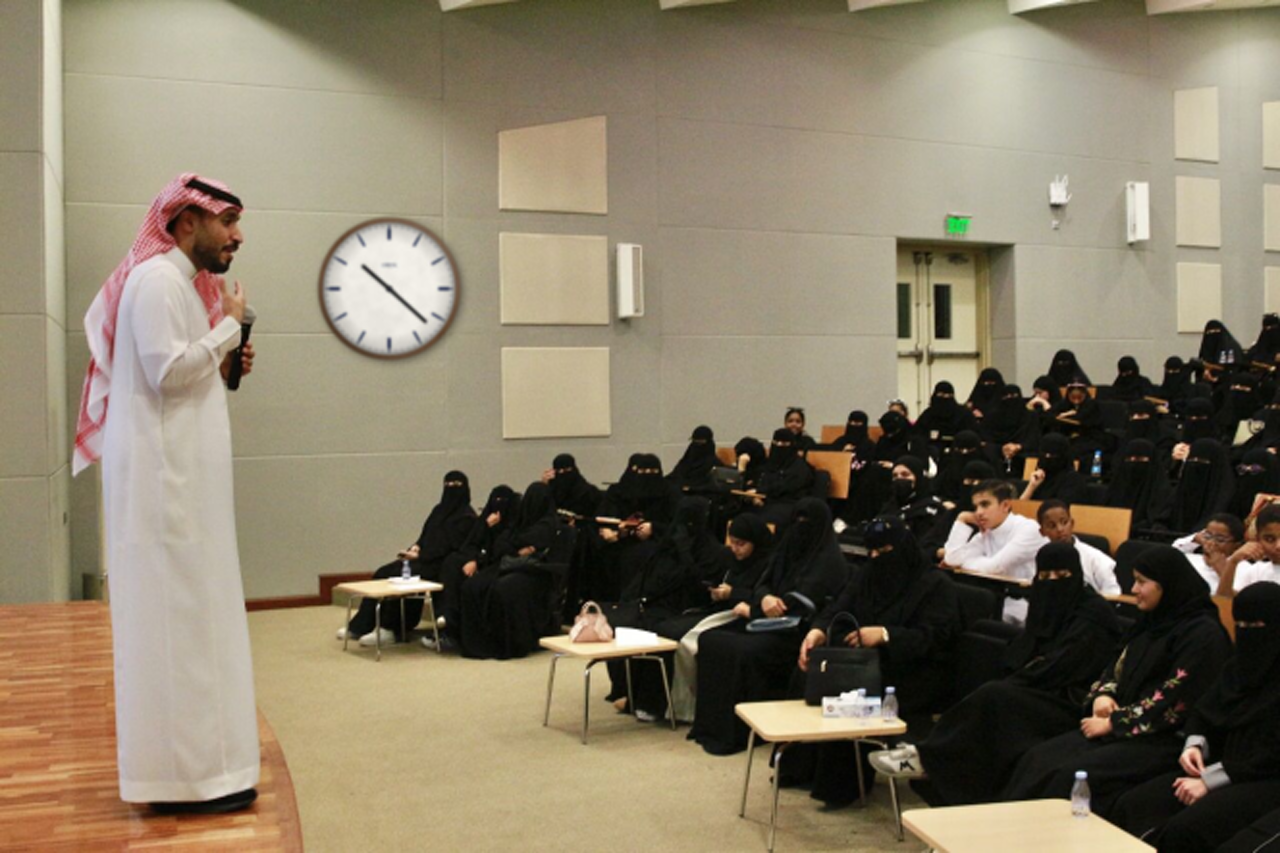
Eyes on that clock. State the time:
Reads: 10:22
